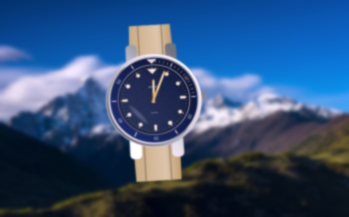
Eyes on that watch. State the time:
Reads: 12:04
